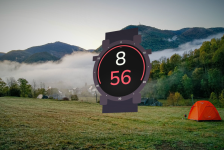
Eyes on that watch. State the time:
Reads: 8:56
